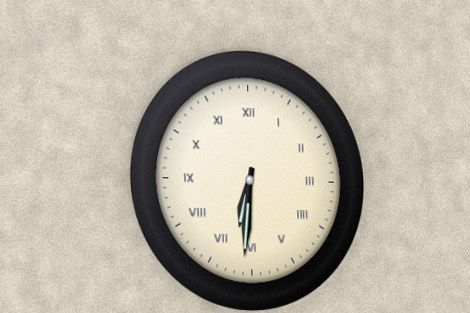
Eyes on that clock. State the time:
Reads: 6:31
